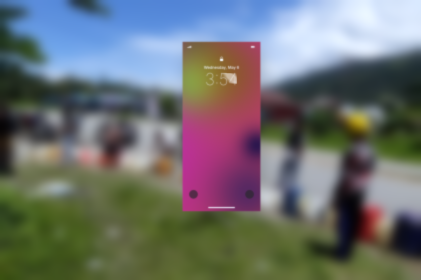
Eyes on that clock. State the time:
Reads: 3:54
